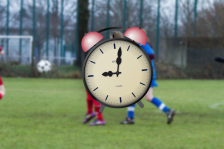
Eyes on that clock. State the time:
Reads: 9:02
